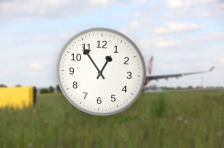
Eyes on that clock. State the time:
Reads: 12:54
